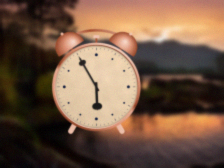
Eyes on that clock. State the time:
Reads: 5:55
